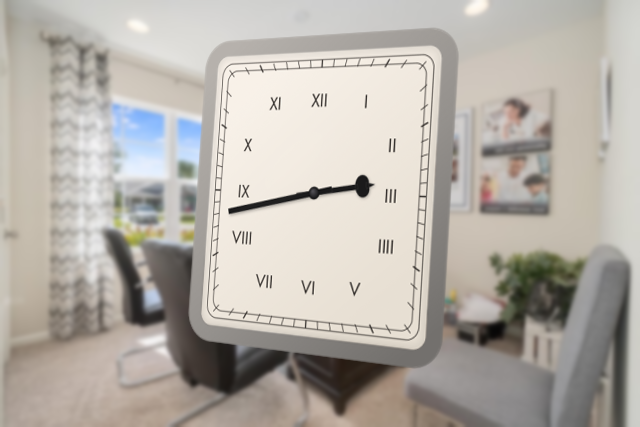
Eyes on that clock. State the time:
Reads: 2:43
